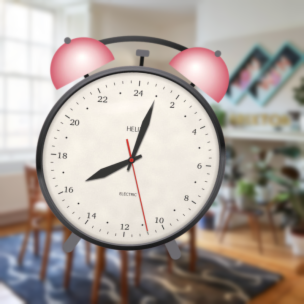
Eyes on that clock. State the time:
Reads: 16:02:27
